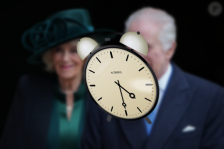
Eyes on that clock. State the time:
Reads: 4:30
